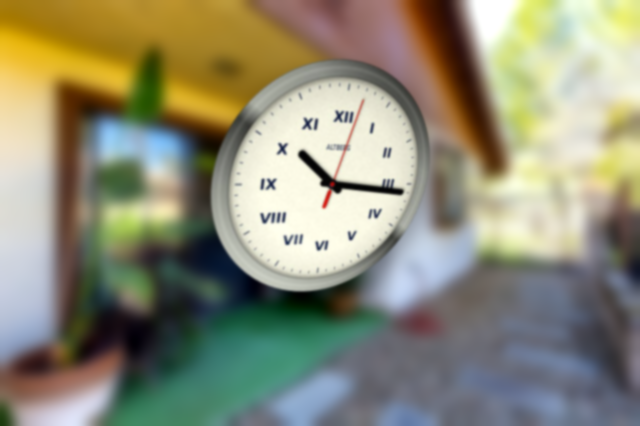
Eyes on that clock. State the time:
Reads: 10:16:02
